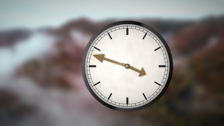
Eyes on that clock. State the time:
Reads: 3:48
